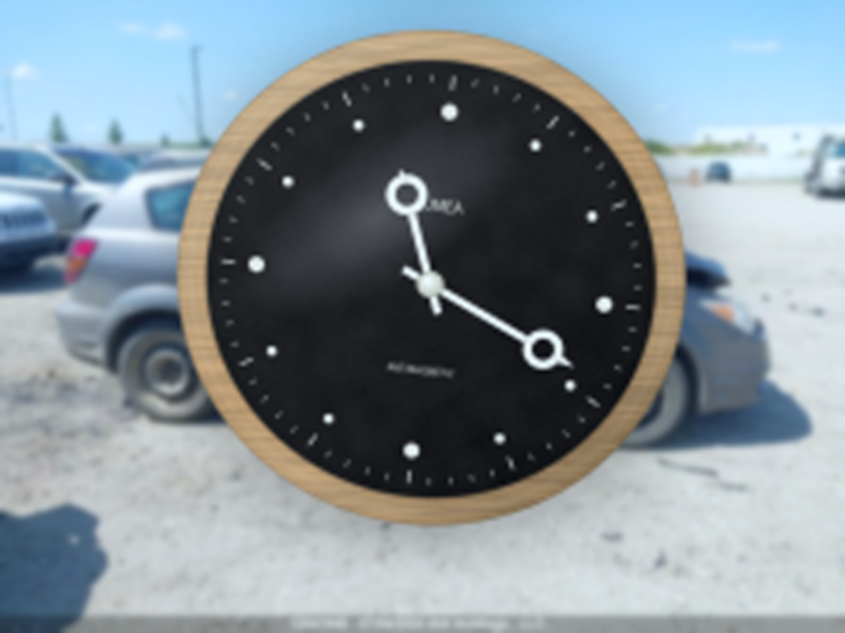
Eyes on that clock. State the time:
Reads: 11:19
